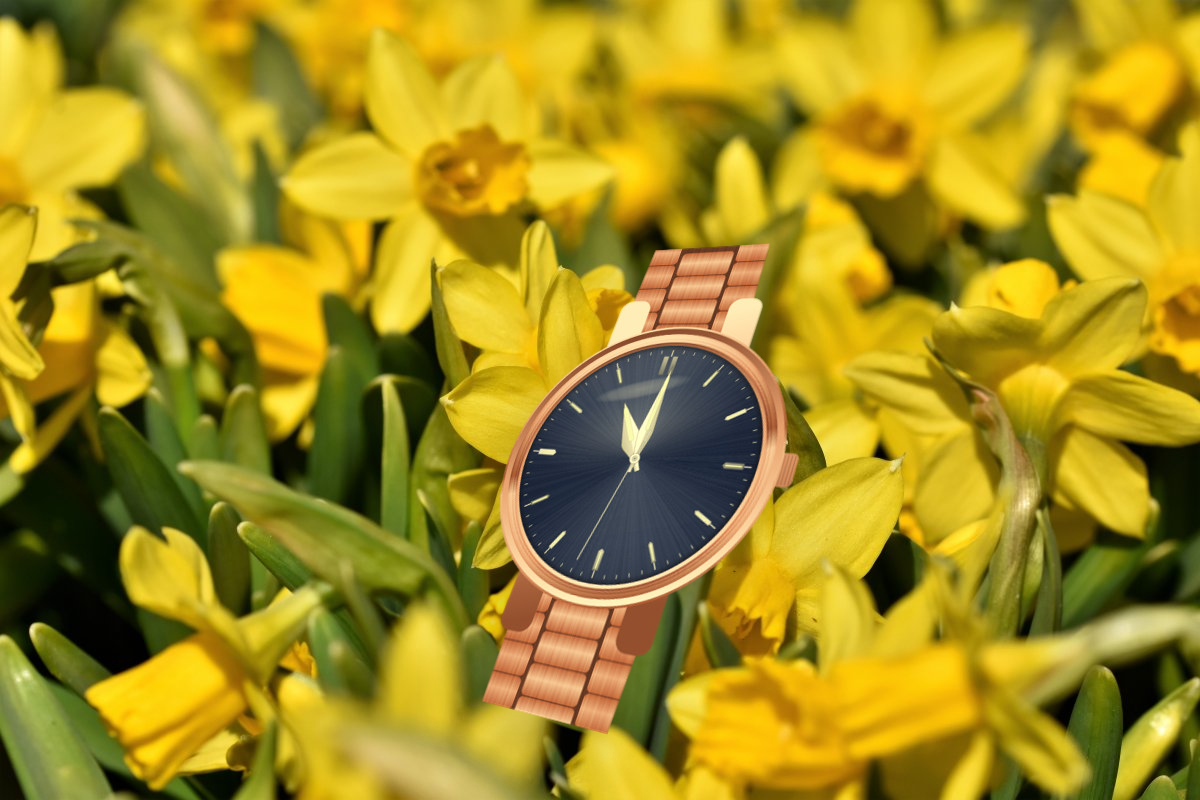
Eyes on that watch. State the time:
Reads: 11:00:32
